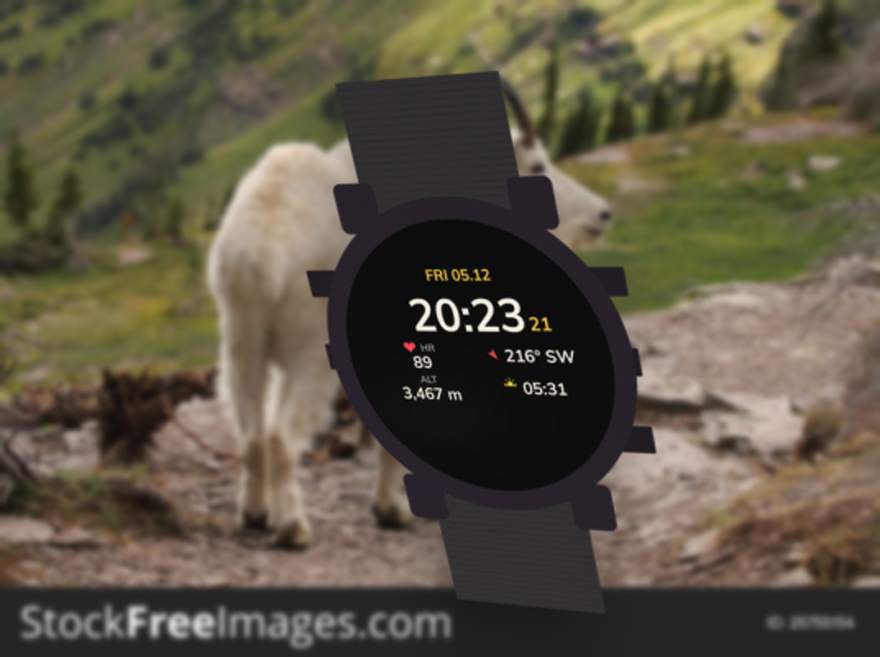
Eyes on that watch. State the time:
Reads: 20:23:21
